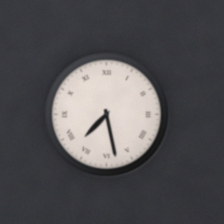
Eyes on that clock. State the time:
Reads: 7:28
